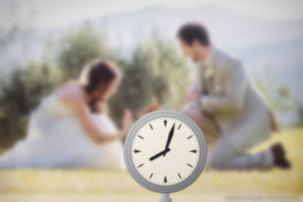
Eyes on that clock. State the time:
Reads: 8:03
